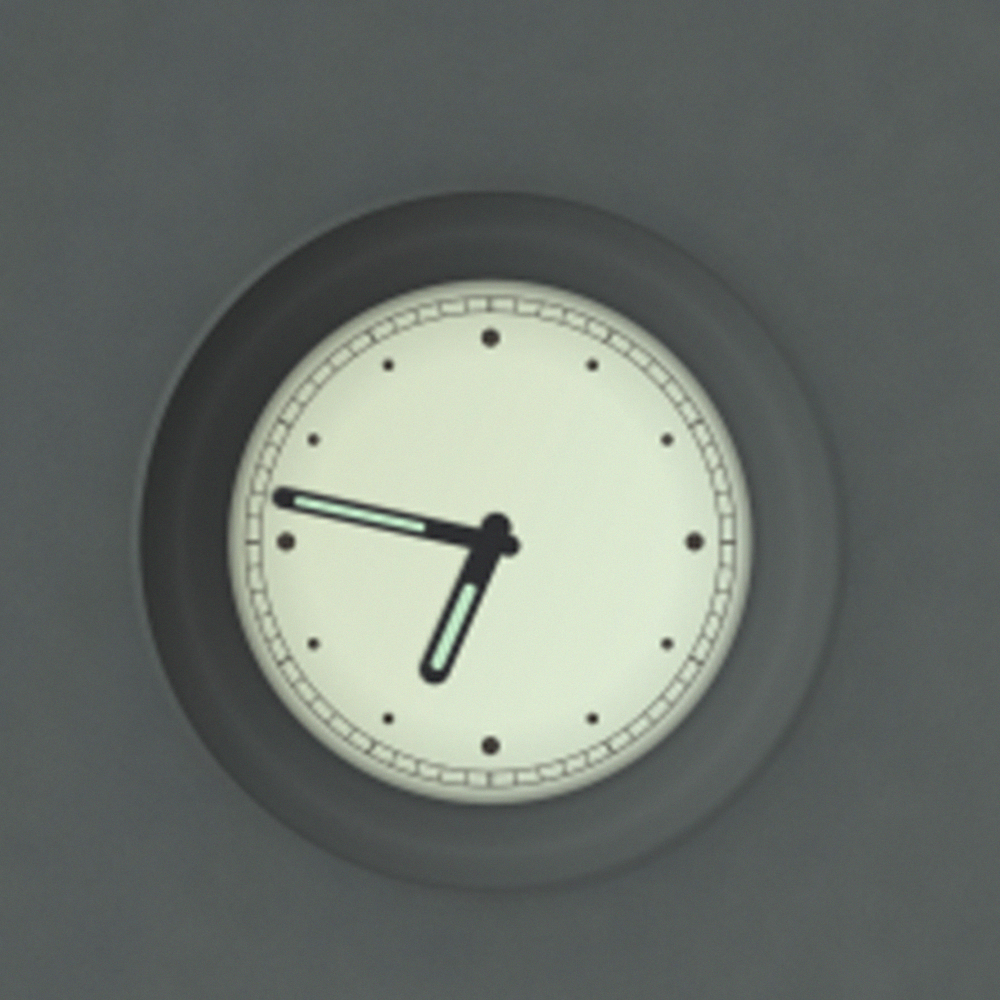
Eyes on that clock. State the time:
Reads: 6:47
